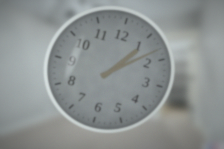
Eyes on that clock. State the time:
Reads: 1:08
